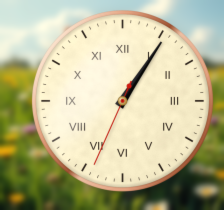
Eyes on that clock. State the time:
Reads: 1:05:34
